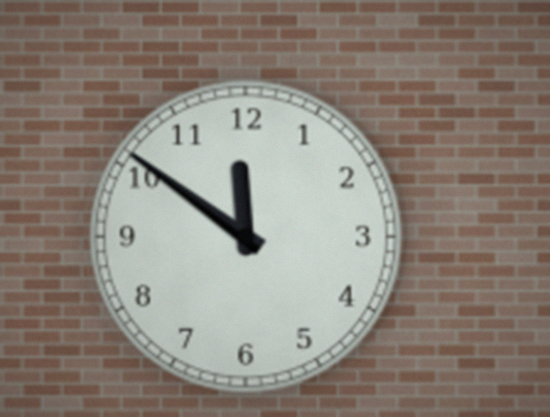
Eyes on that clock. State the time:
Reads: 11:51
